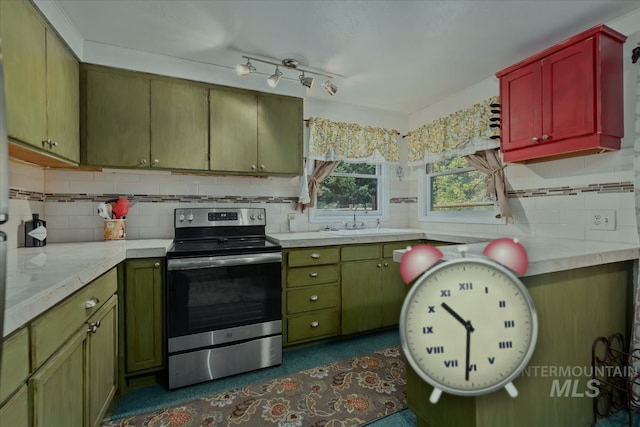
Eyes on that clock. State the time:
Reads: 10:31
